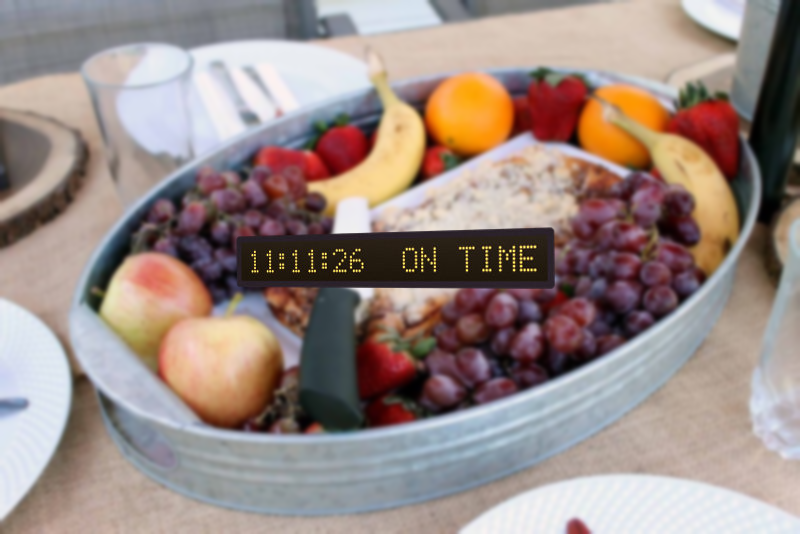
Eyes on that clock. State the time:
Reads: 11:11:26
